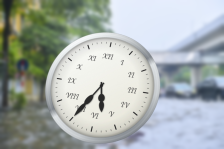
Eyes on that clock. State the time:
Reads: 5:35
